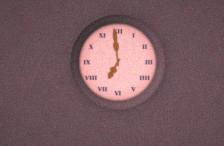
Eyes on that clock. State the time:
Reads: 6:59
